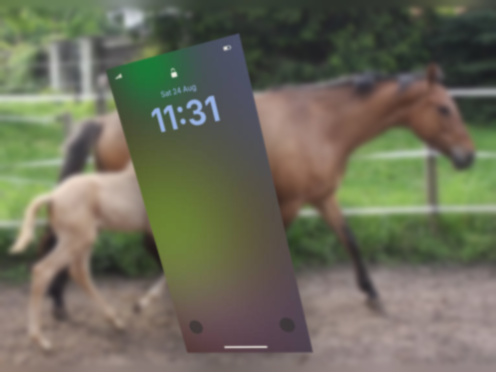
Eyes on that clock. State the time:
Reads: 11:31
